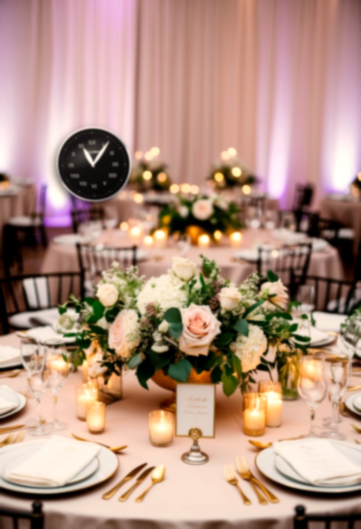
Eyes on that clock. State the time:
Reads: 11:06
